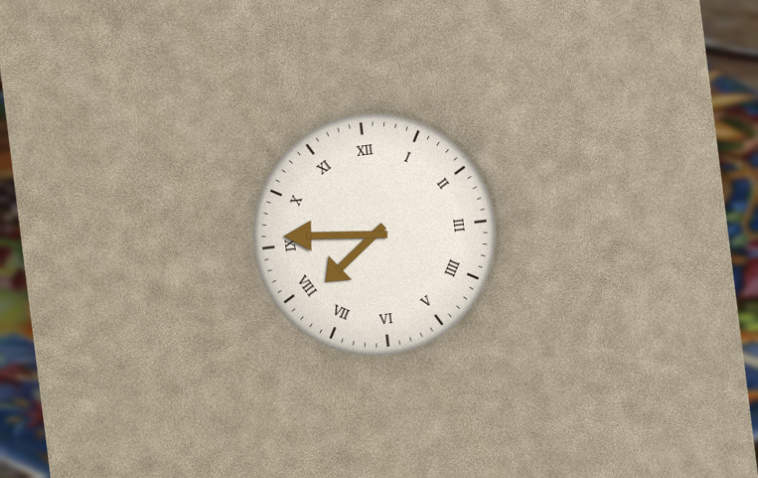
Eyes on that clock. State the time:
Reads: 7:46
